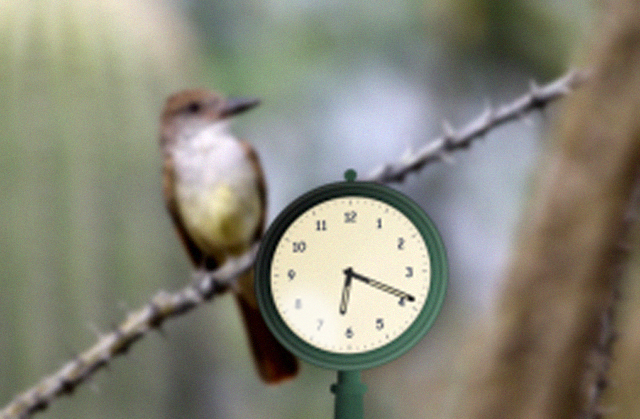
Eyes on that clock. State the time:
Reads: 6:19
